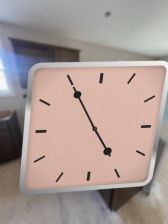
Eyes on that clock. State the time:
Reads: 4:55
